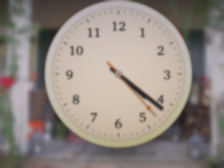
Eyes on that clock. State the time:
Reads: 4:21:23
